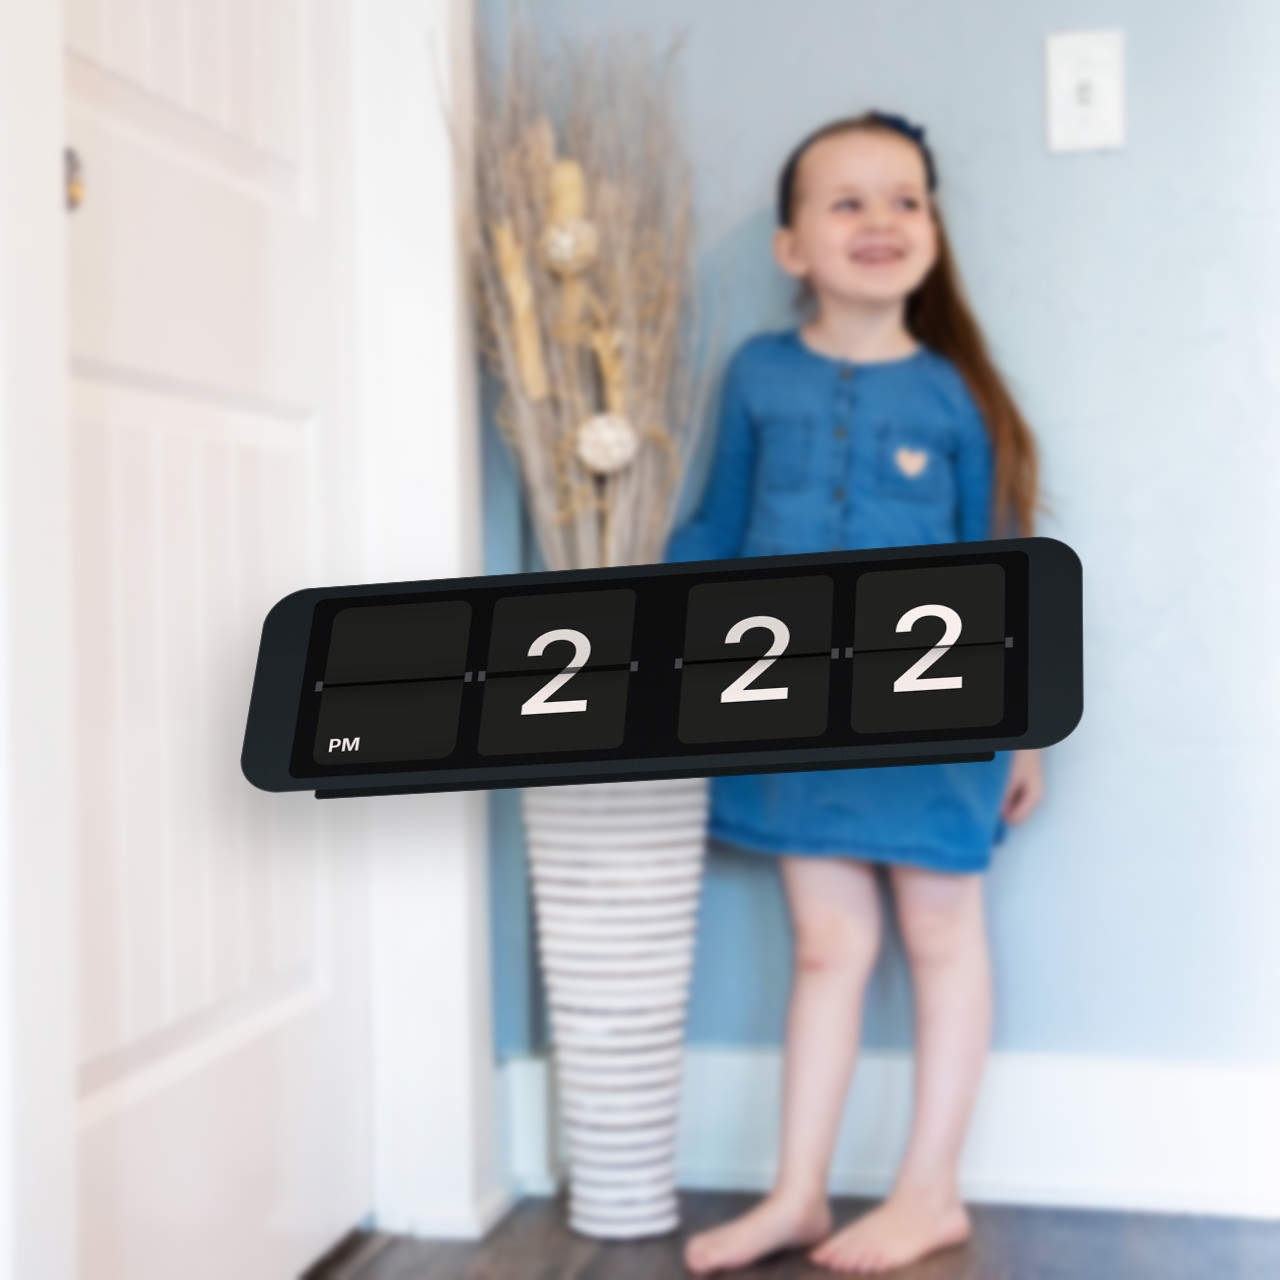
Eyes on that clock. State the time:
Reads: 2:22
